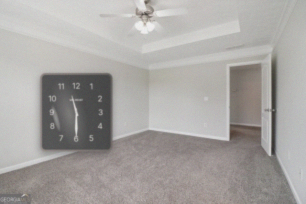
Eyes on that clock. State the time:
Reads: 11:30
